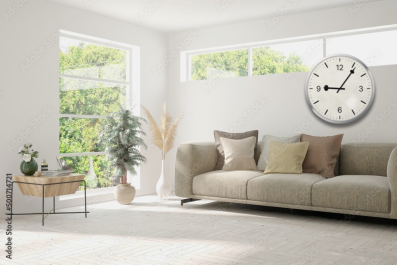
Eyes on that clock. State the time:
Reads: 9:06
